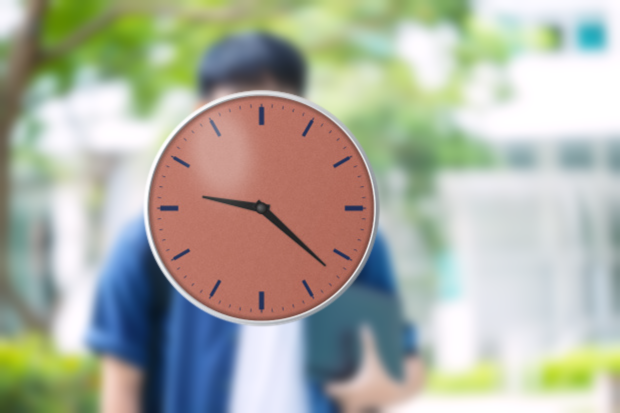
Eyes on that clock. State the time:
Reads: 9:22
